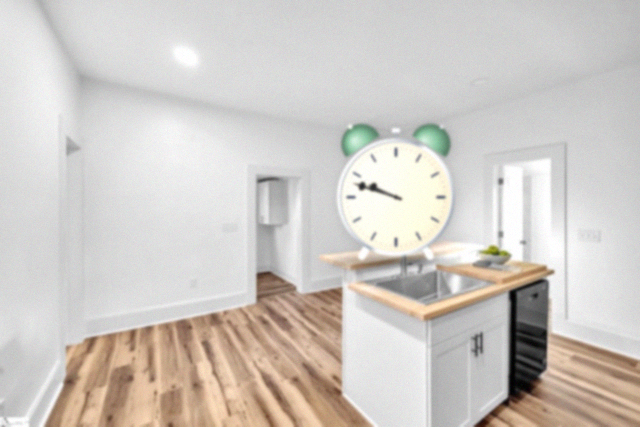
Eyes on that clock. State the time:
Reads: 9:48
